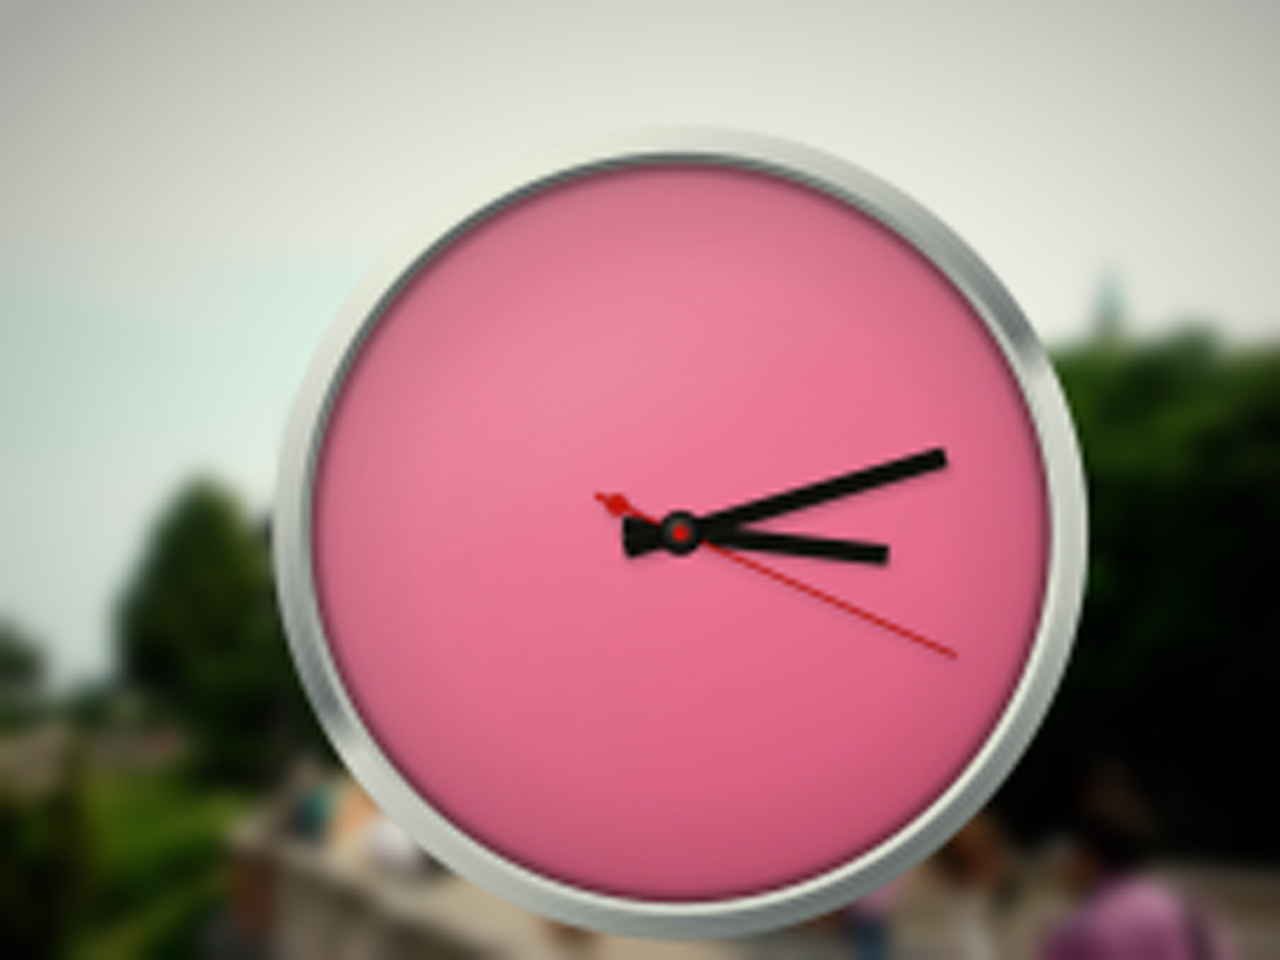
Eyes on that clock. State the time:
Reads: 3:12:19
